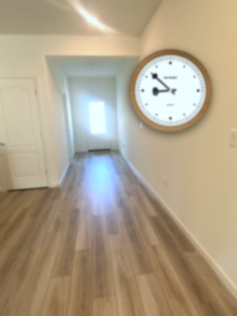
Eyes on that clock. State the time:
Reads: 8:52
